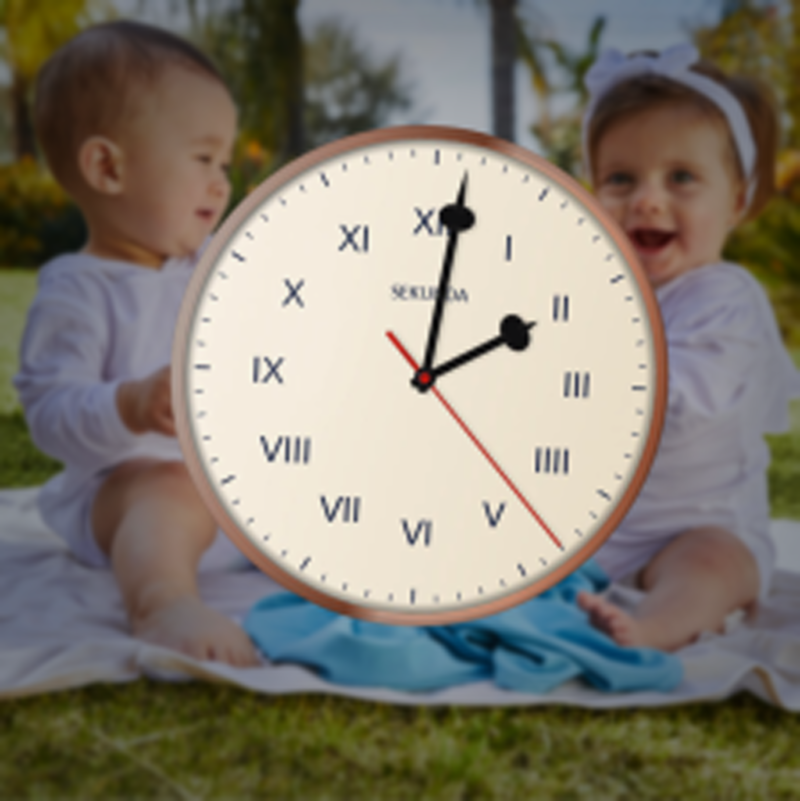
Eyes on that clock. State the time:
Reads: 2:01:23
